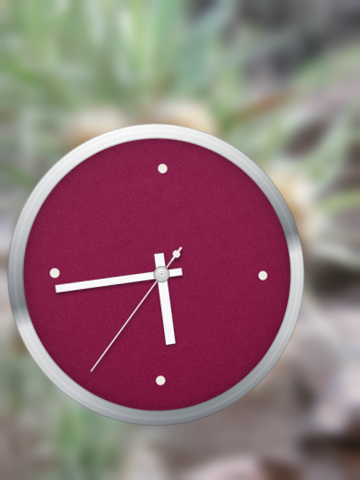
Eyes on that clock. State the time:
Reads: 5:43:36
